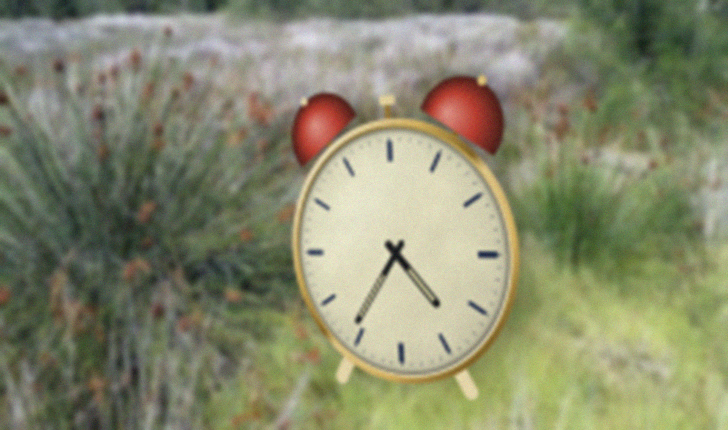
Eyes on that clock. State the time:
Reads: 4:36
